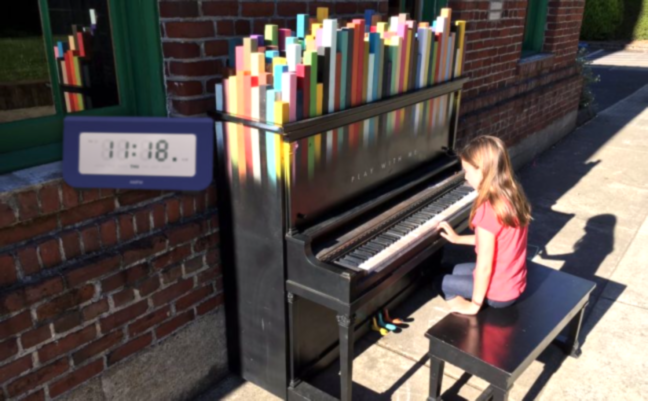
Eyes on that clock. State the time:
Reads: 11:18
